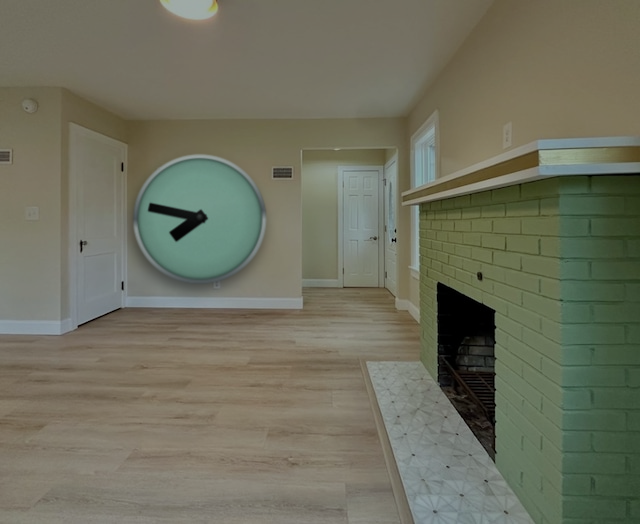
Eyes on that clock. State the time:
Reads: 7:47
